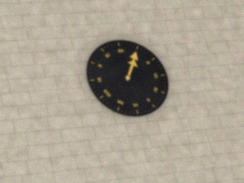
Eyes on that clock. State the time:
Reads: 1:05
